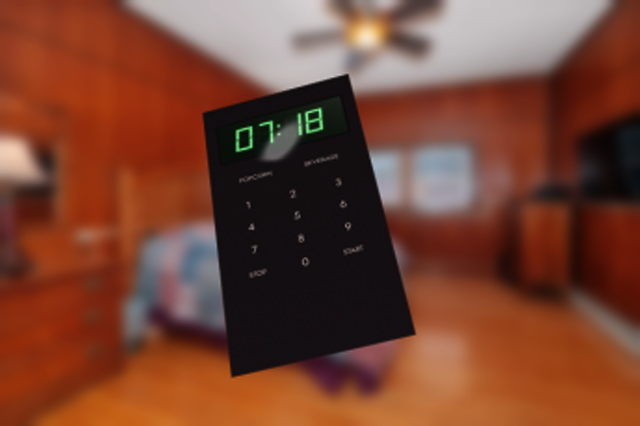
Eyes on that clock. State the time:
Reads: 7:18
